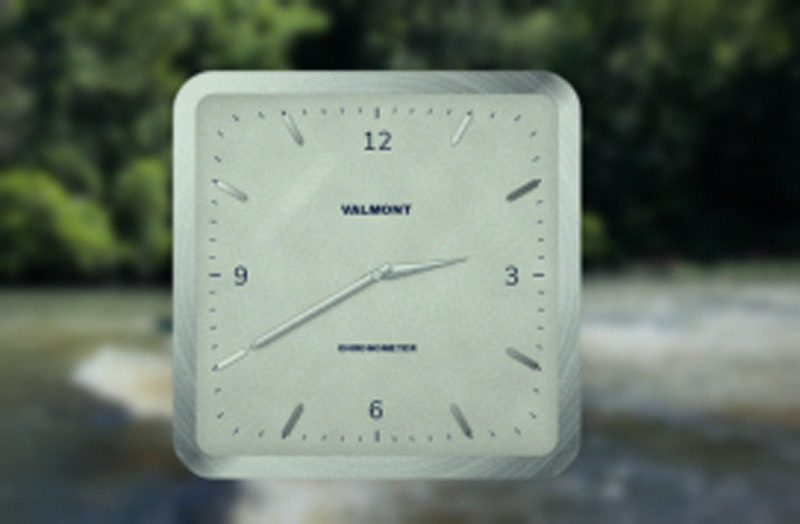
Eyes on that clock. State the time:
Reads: 2:40
